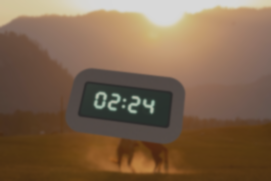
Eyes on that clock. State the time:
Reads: 2:24
